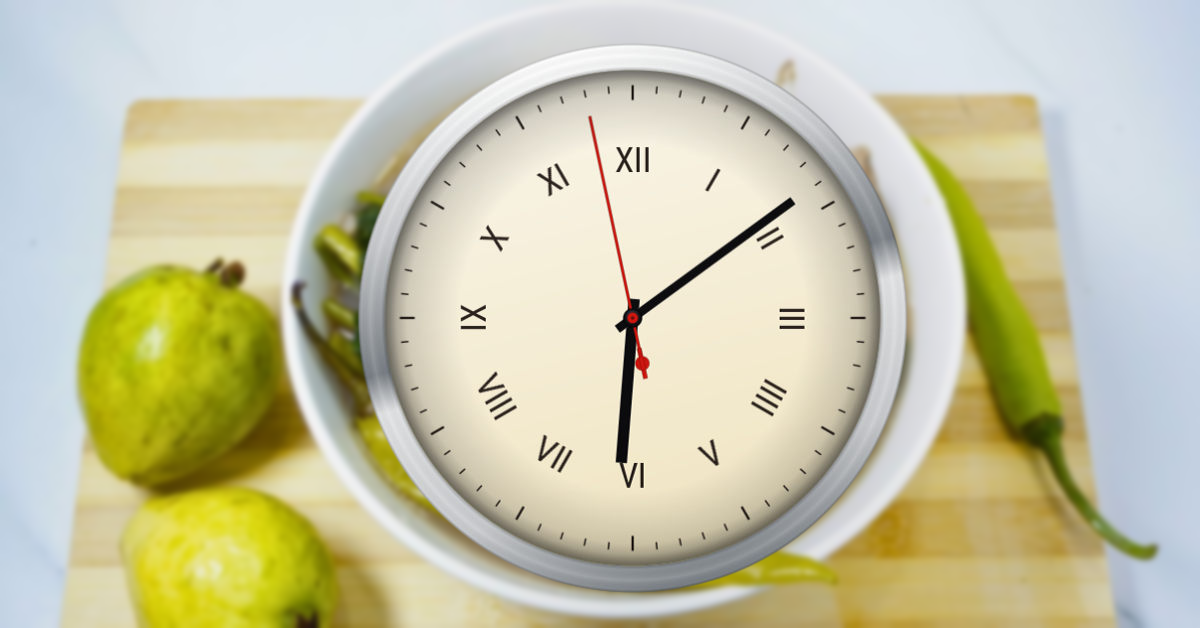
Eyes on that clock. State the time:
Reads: 6:08:58
